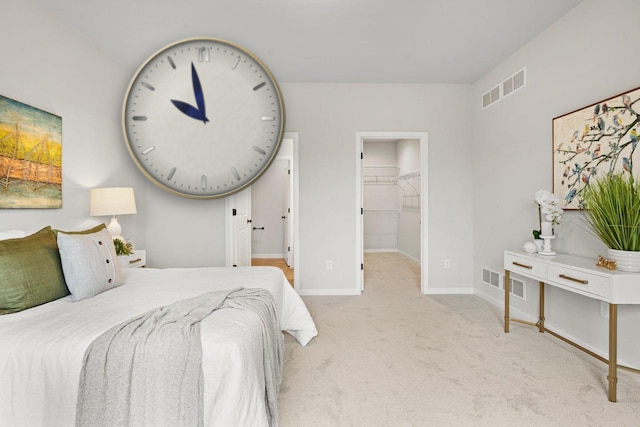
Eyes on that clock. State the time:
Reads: 9:58
